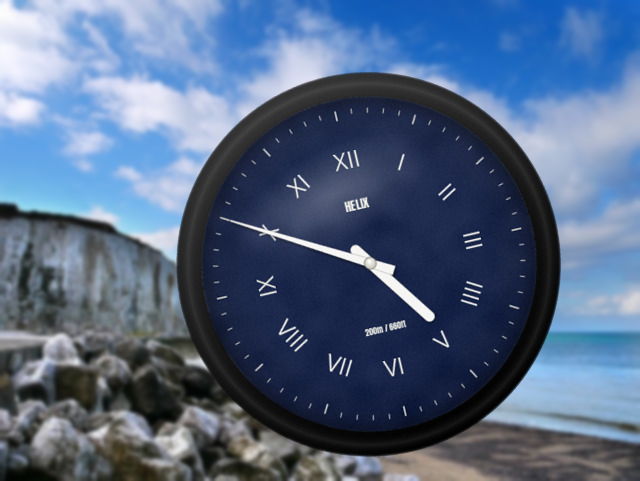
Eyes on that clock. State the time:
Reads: 4:50
